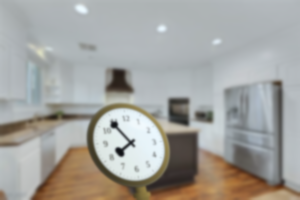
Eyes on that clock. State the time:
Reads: 7:54
